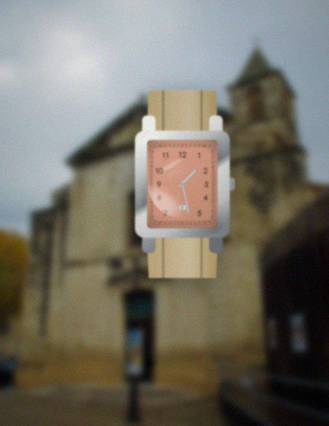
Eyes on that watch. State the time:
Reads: 1:28
